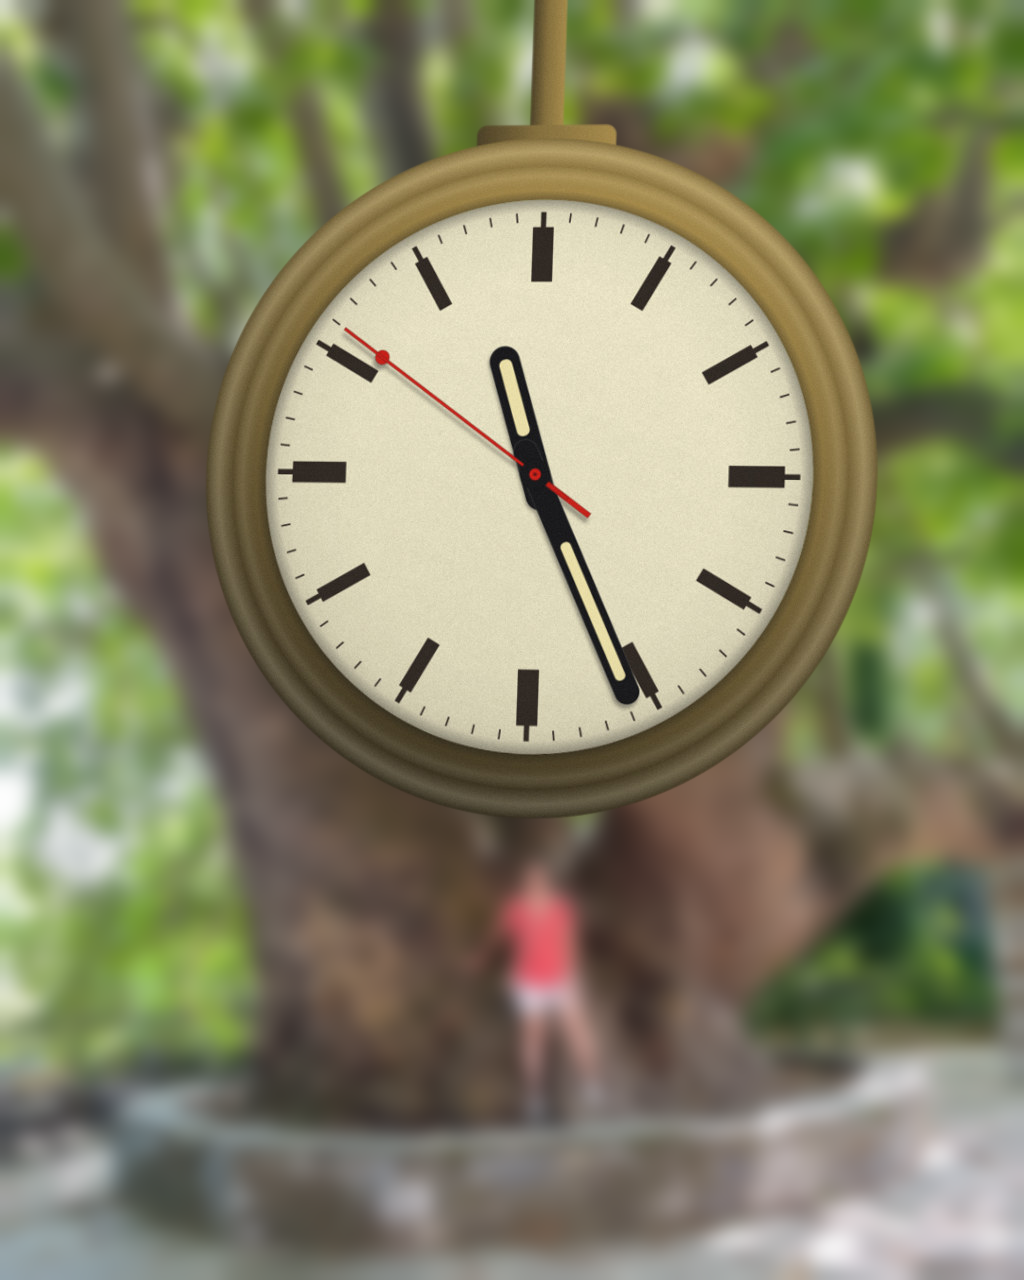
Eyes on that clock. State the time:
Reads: 11:25:51
